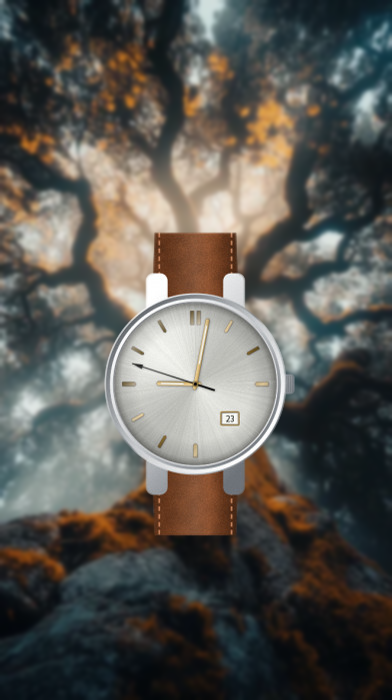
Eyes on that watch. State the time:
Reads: 9:01:48
